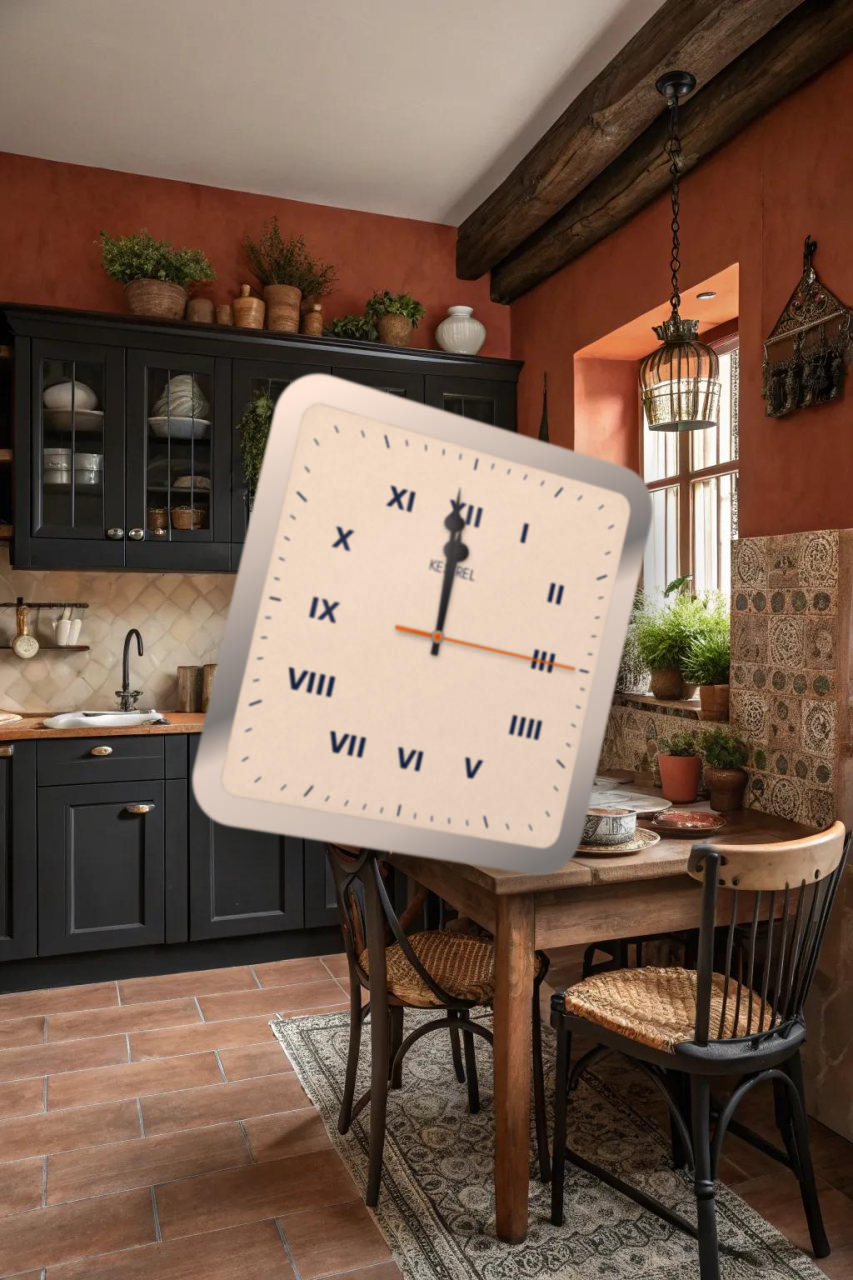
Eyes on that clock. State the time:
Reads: 11:59:15
